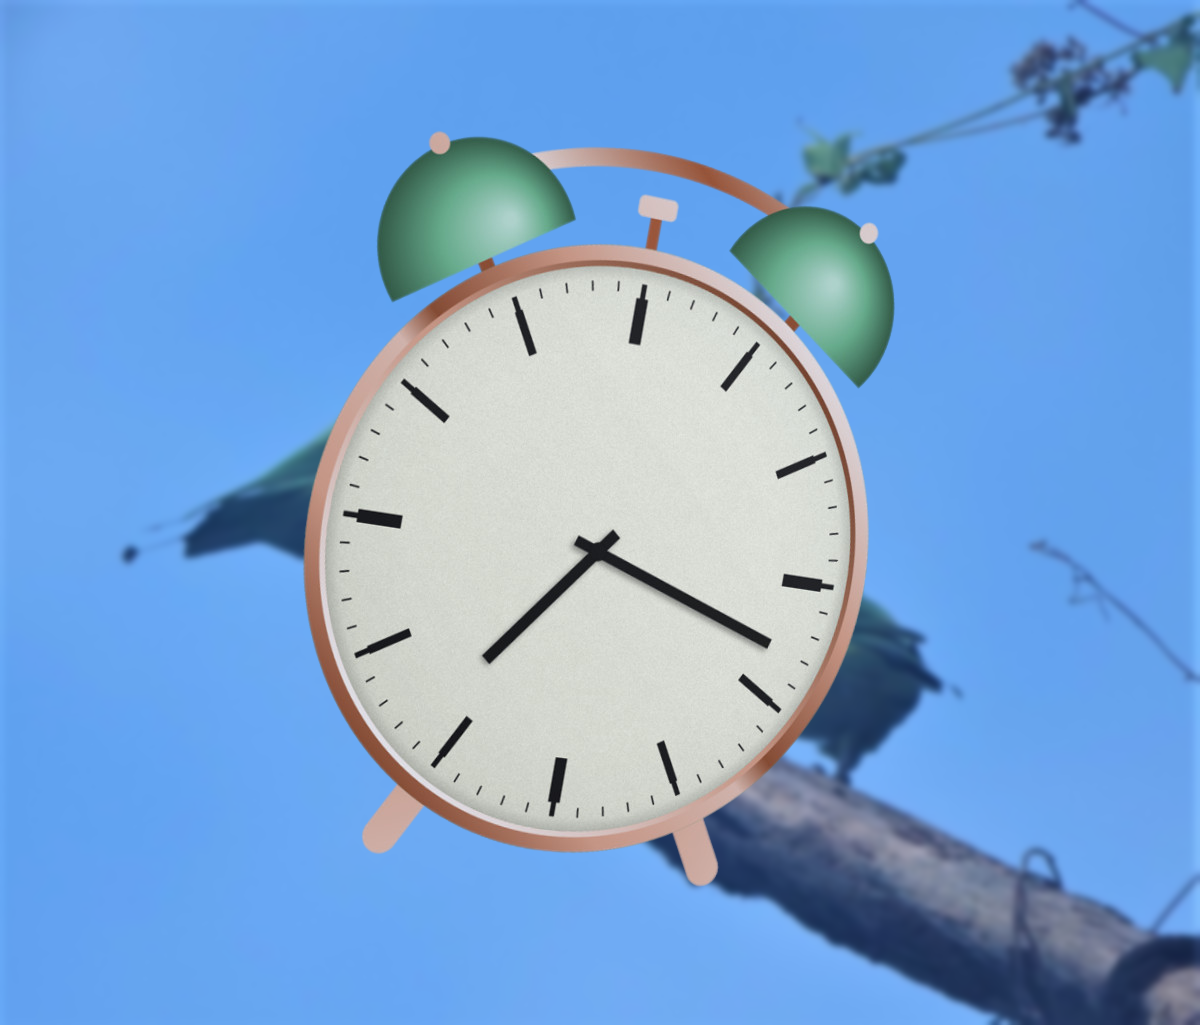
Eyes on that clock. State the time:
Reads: 7:18
